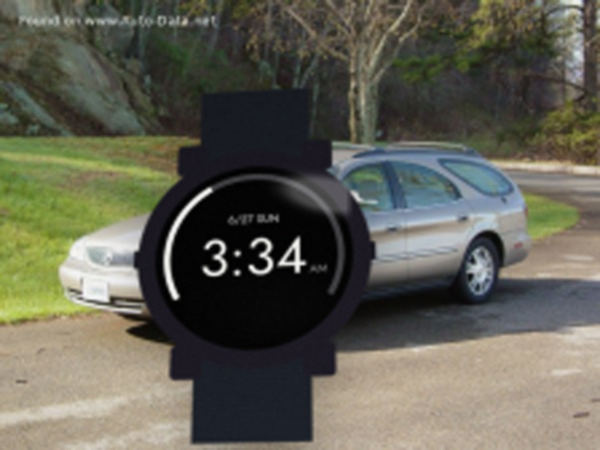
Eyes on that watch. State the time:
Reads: 3:34
